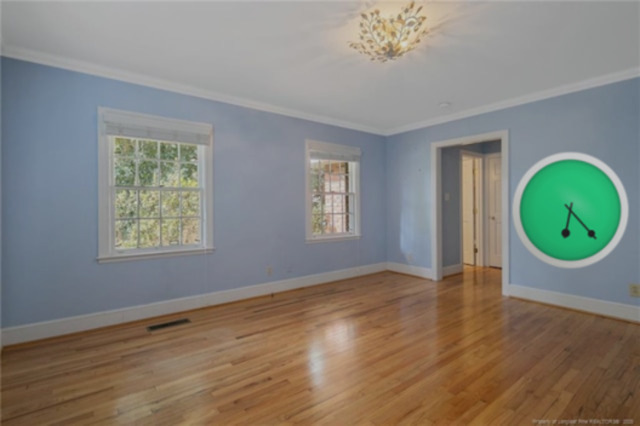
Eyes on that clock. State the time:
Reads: 6:23
